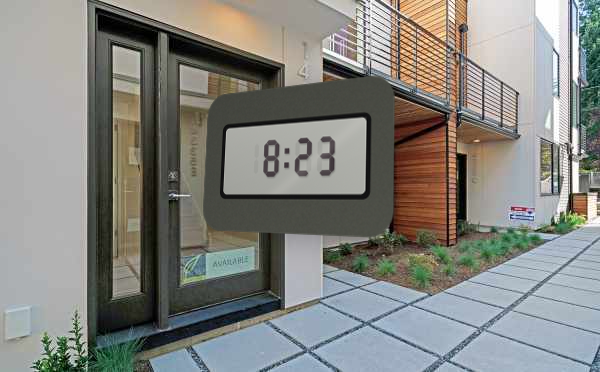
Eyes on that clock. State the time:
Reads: 8:23
